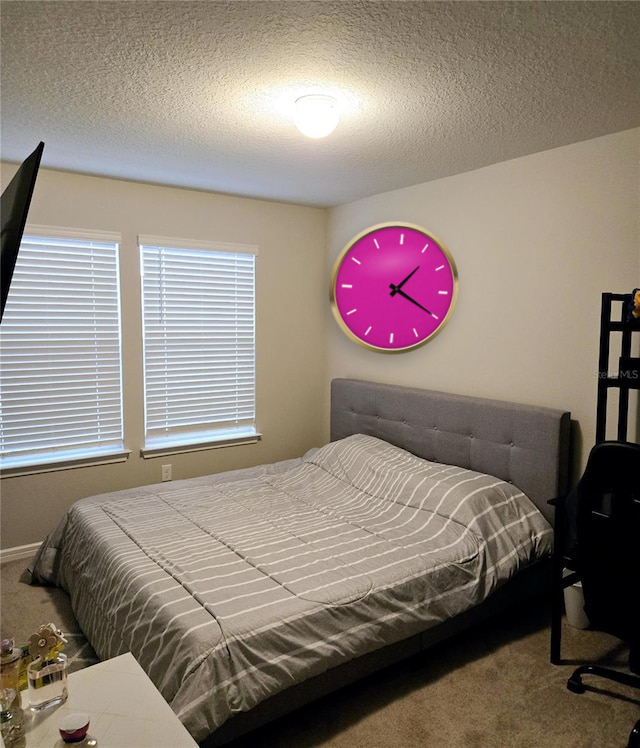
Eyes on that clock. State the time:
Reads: 1:20
